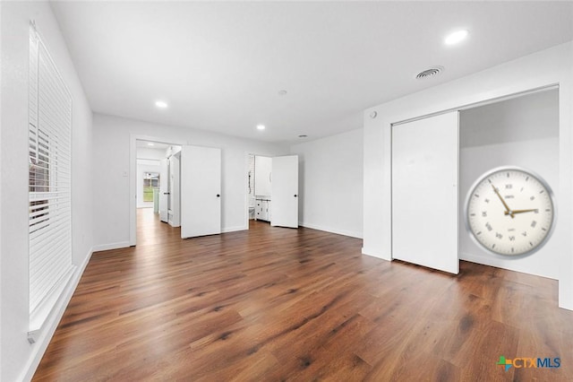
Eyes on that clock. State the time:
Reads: 2:55
